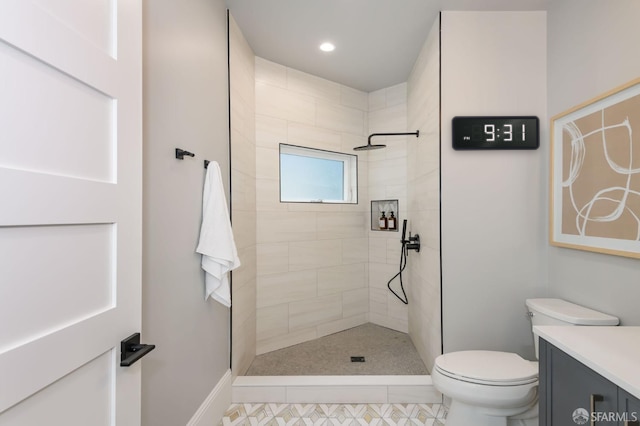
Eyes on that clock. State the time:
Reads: 9:31
